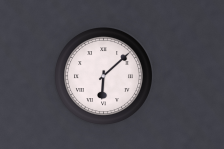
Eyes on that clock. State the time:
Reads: 6:08
